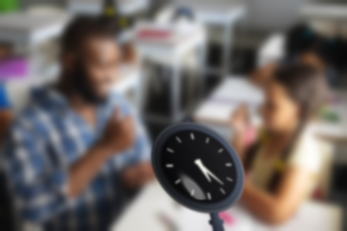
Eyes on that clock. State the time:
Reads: 5:23
